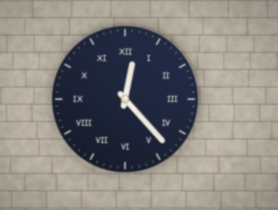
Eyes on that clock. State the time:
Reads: 12:23
